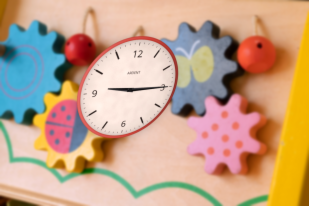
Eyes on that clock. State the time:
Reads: 9:15
